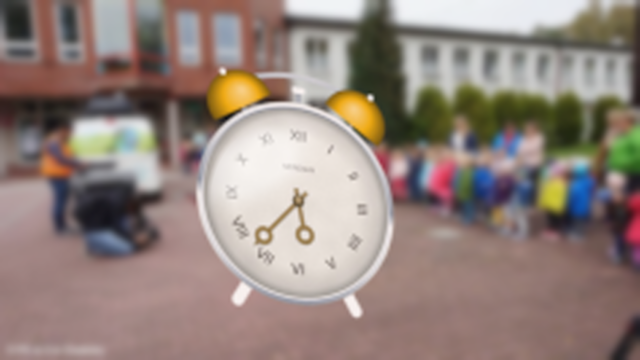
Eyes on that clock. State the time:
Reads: 5:37
